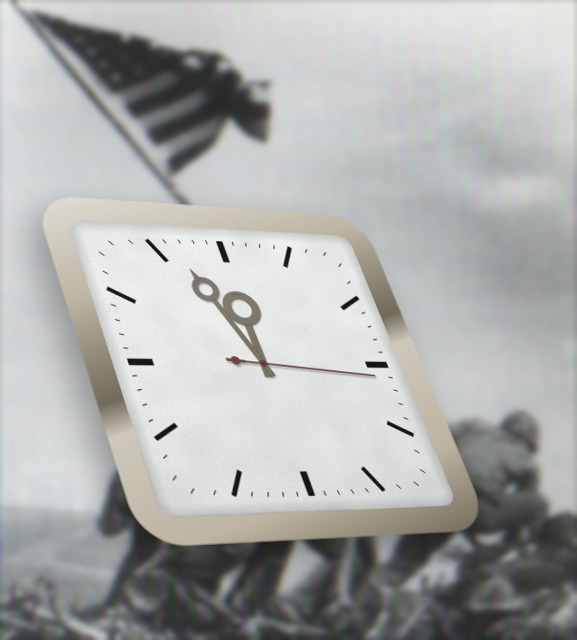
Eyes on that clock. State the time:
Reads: 11:56:16
